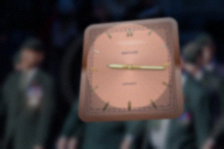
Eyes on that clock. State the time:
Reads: 9:16
